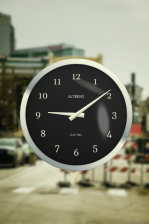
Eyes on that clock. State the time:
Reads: 9:09
